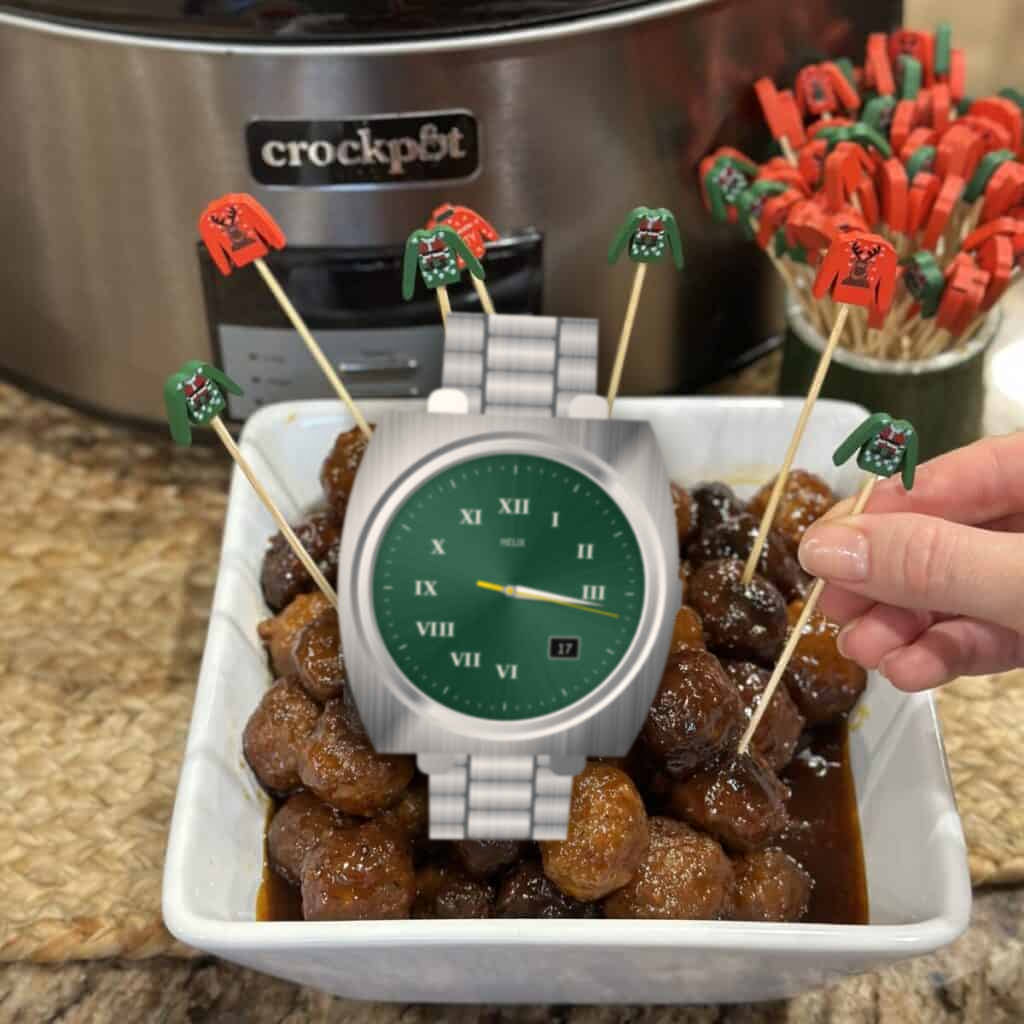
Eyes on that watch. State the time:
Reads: 3:16:17
